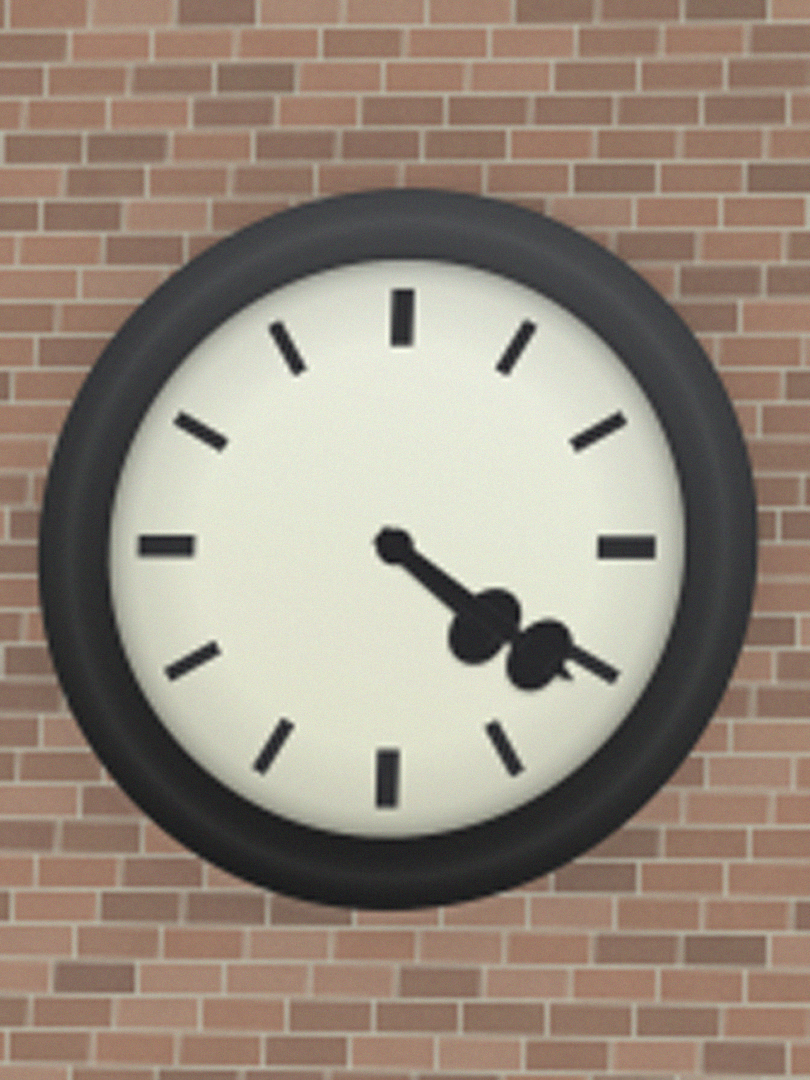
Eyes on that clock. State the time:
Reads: 4:21
